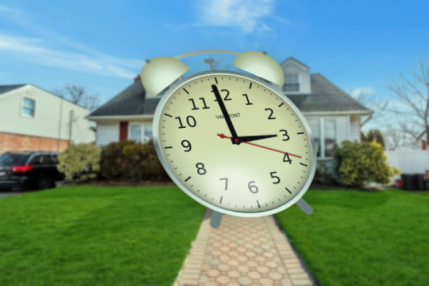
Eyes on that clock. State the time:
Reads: 2:59:19
